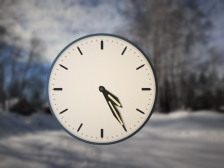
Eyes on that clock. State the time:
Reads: 4:25
